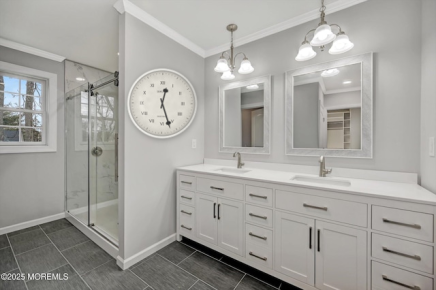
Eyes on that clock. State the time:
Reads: 12:27
